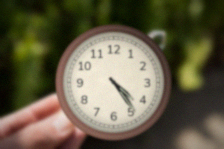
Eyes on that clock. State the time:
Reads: 4:24
